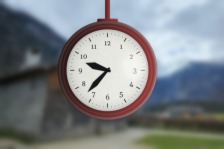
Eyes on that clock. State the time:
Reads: 9:37
